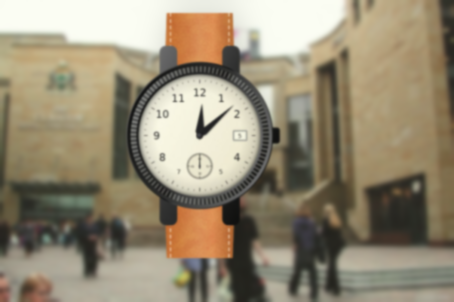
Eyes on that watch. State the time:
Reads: 12:08
